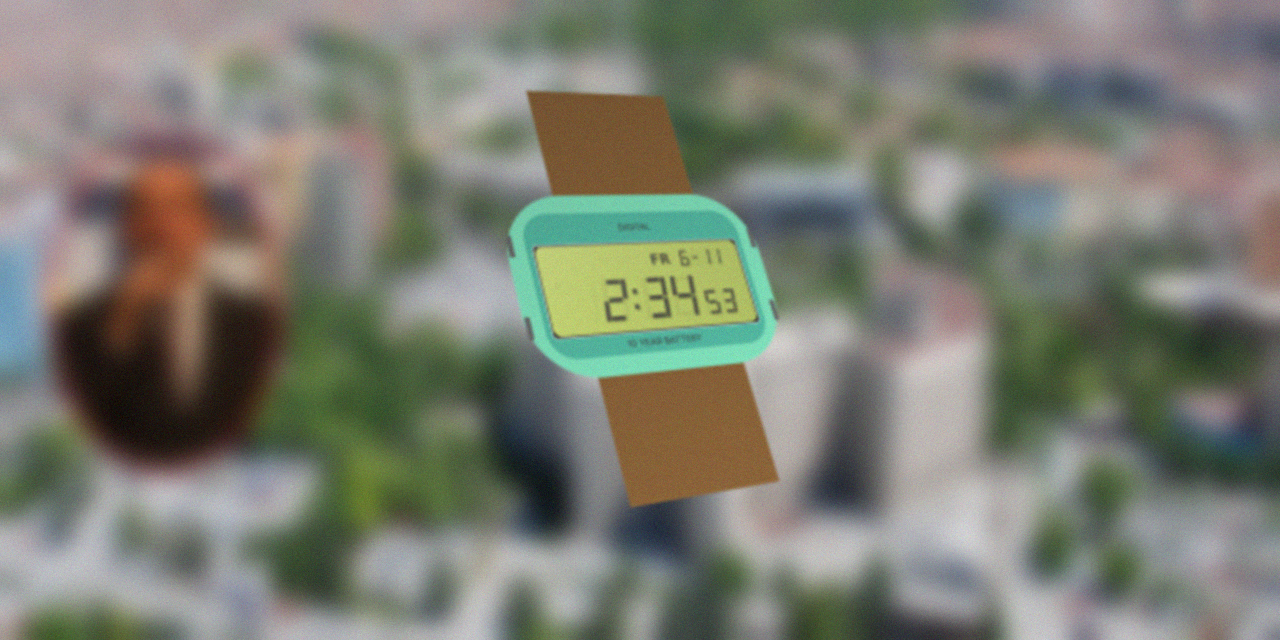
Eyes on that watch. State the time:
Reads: 2:34:53
